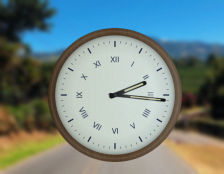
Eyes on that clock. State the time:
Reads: 2:16
